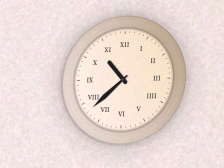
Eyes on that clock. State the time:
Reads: 10:38
